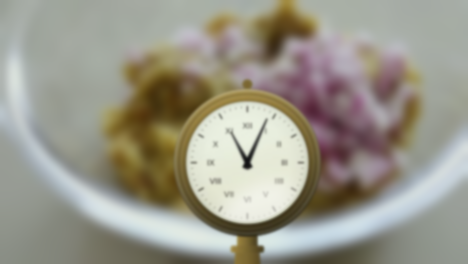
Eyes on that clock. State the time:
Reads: 11:04
